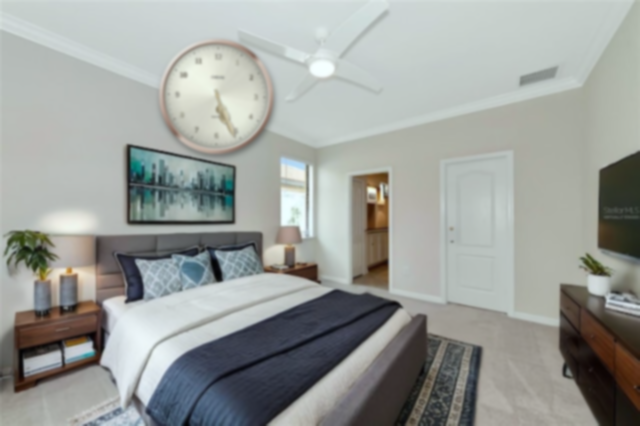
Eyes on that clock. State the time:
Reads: 5:26
